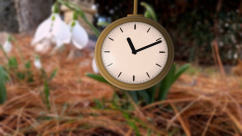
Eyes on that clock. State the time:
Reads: 11:11
